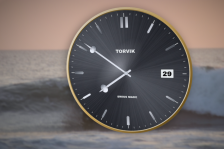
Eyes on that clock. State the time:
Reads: 7:51
